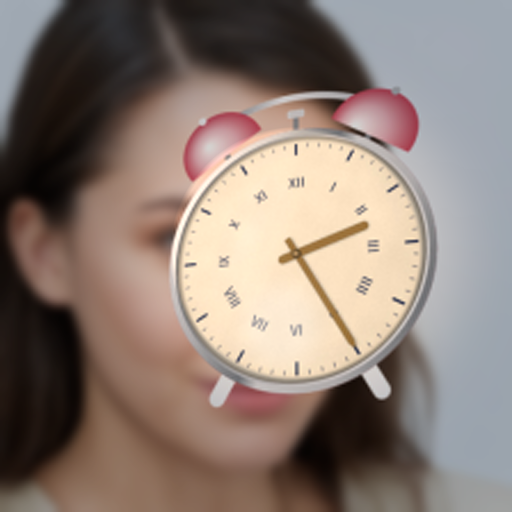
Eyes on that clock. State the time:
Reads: 2:25
